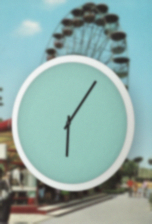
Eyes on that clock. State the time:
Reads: 6:06
